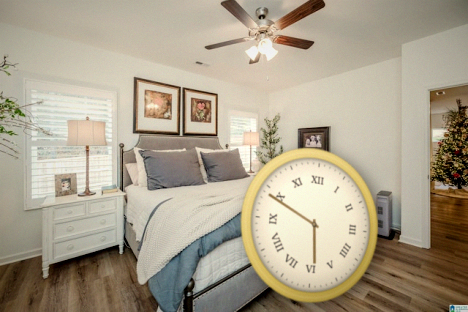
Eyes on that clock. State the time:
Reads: 5:49
